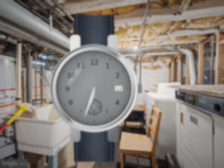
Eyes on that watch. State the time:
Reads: 6:33
